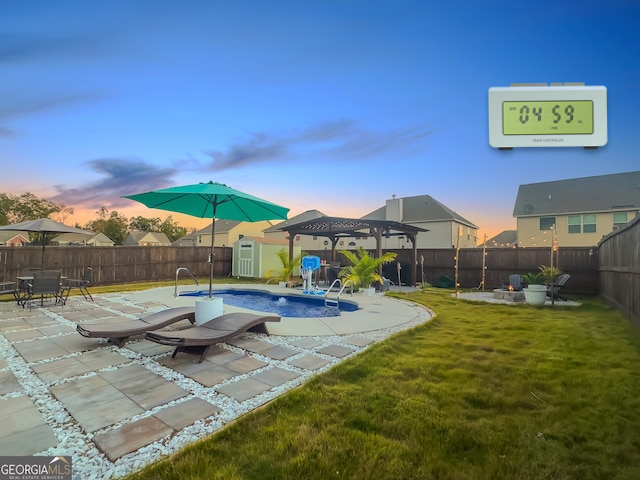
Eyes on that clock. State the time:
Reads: 4:59
